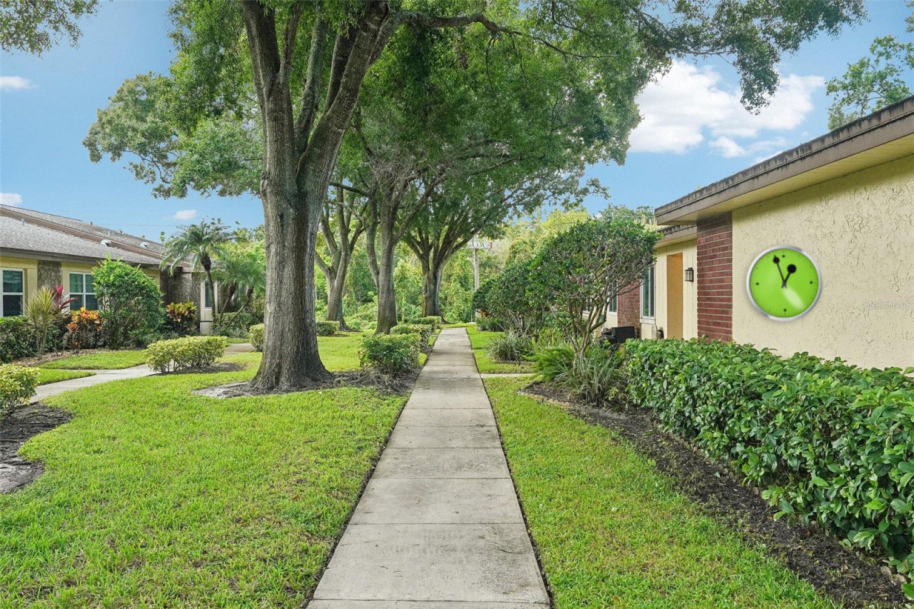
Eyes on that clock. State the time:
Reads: 12:57
